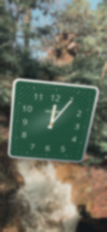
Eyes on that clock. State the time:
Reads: 12:05
